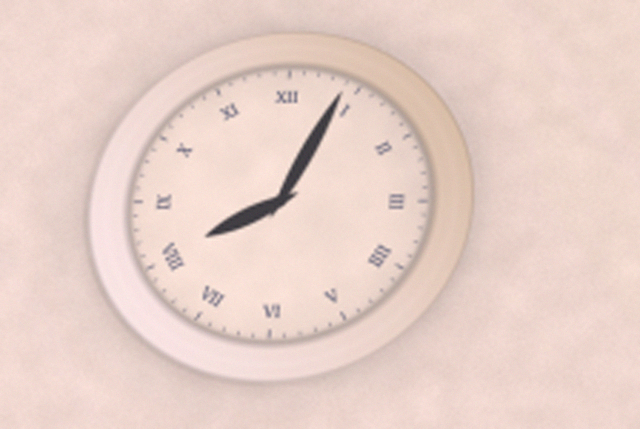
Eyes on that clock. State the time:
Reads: 8:04
